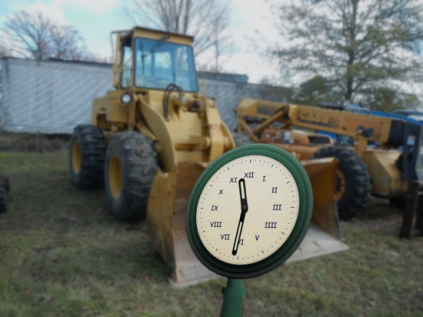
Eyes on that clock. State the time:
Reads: 11:31
